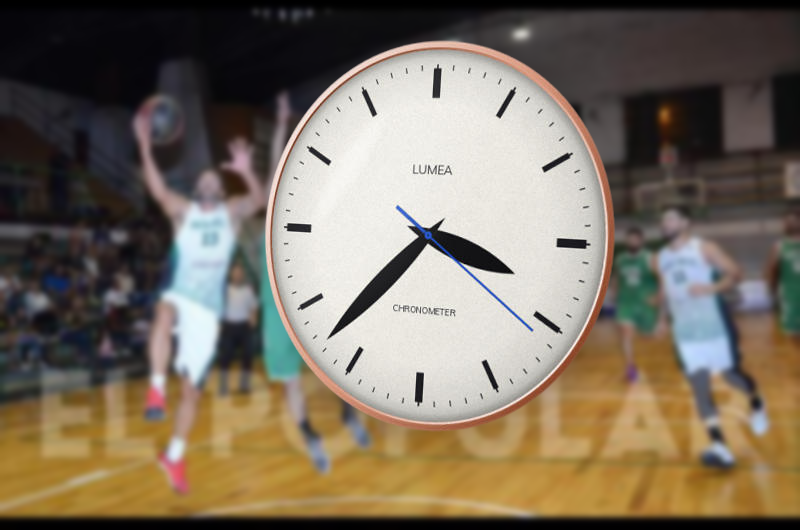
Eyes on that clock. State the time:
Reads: 3:37:21
